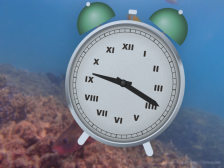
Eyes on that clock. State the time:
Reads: 9:19
